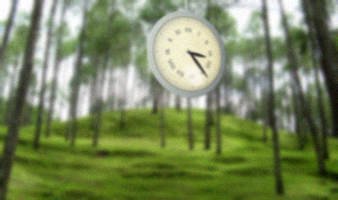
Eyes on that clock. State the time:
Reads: 3:24
